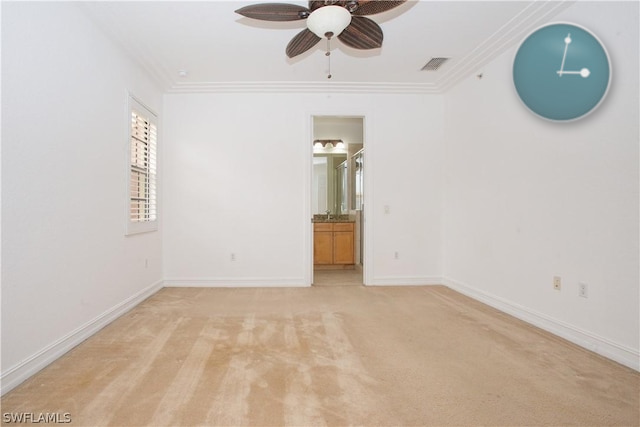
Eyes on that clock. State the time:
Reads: 3:02
